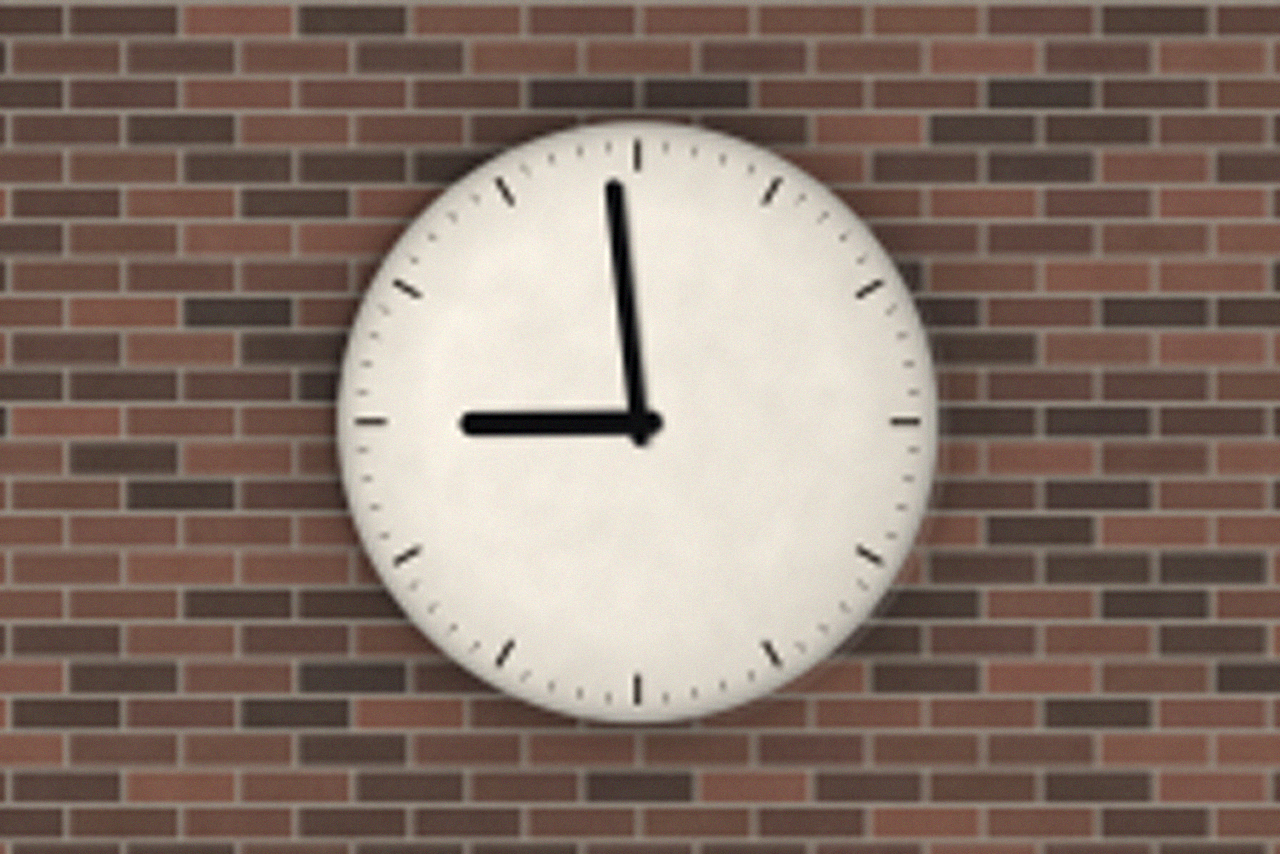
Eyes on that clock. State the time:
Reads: 8:59
